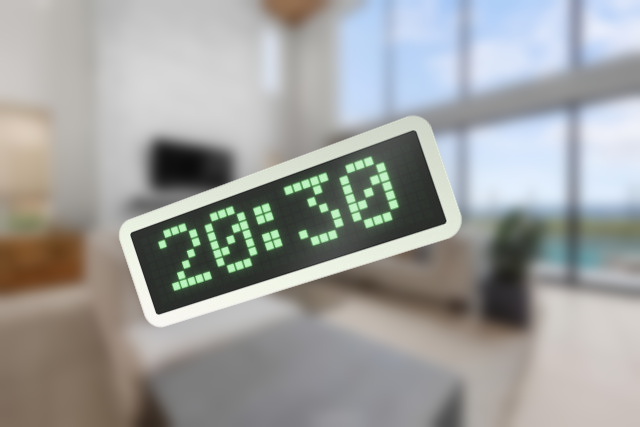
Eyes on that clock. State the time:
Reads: 20:30
